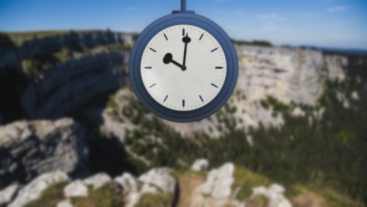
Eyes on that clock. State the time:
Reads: 10:01
